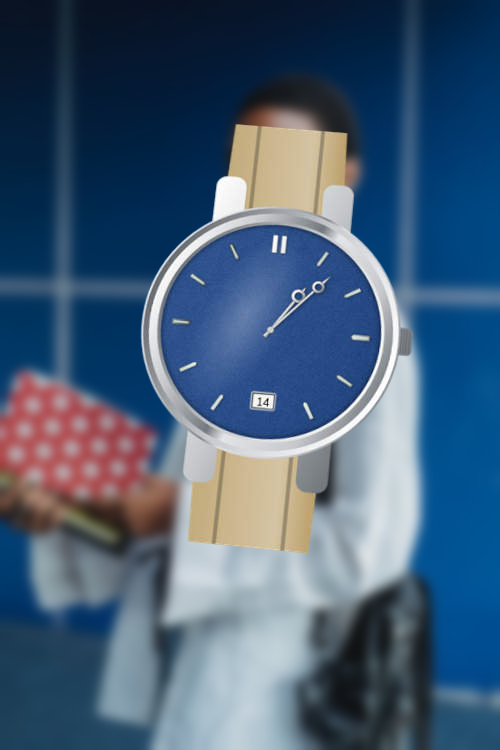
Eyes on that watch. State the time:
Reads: 1:07
